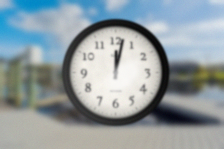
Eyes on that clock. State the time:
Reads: 12:02
